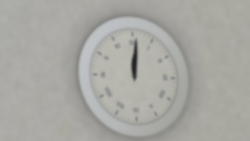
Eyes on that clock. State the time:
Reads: 12:01
